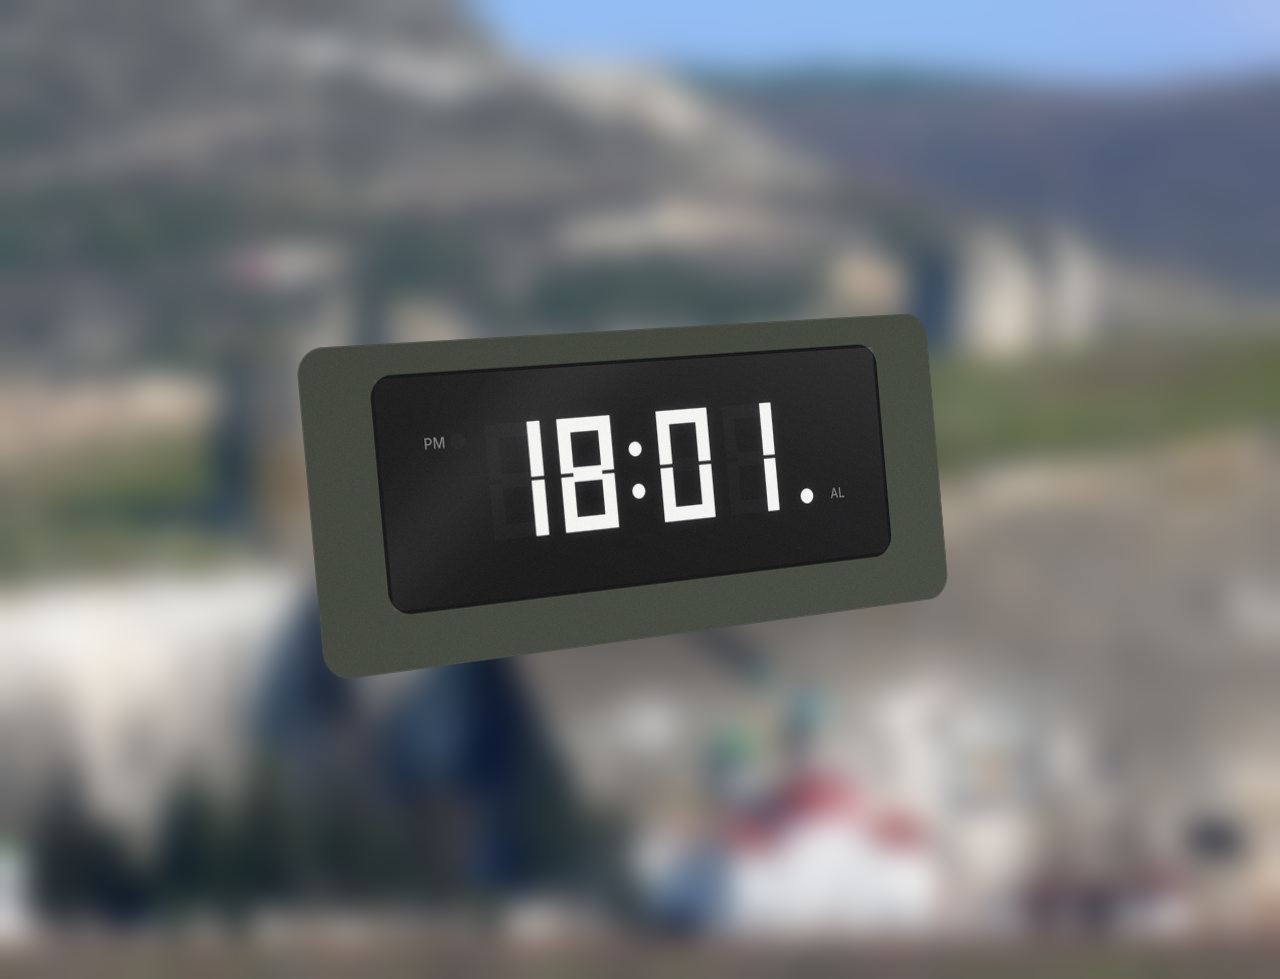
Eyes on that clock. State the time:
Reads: 18:01
